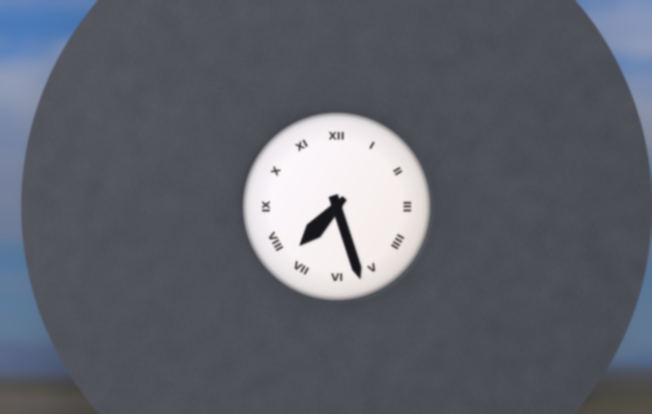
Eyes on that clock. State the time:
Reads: 7:27
